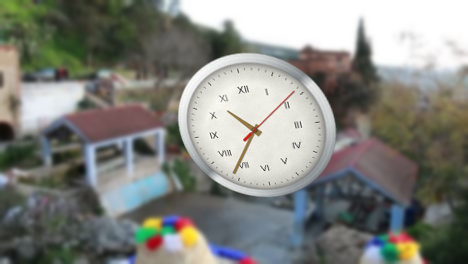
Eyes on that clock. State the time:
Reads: 10:36:09
